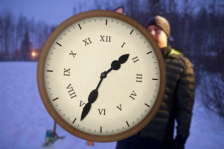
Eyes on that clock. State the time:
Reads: 1:34
